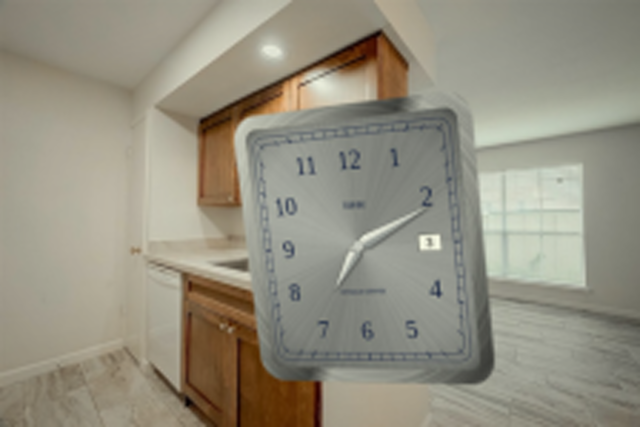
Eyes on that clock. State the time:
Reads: 7:11
